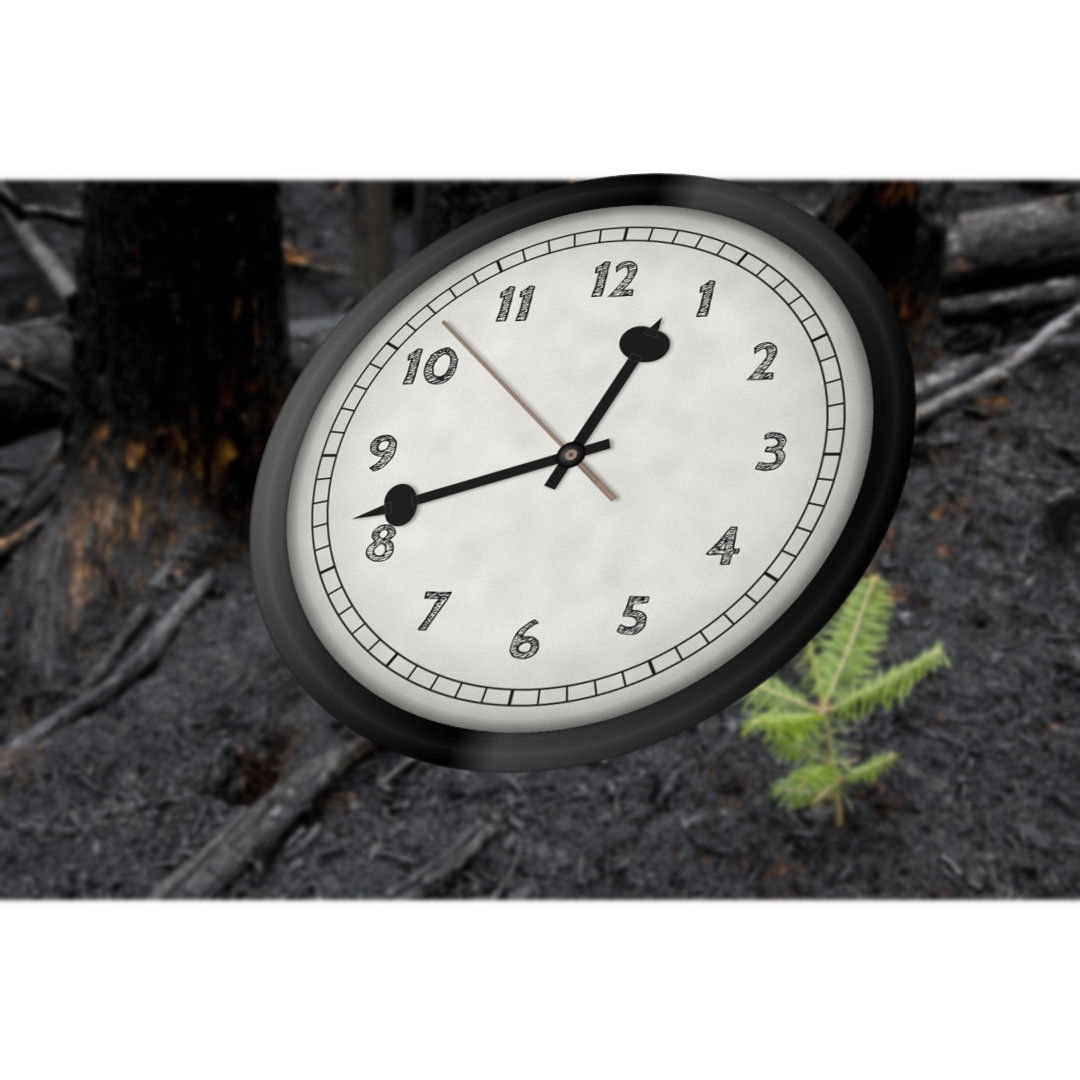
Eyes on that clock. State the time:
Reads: 12:41:52
